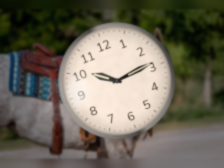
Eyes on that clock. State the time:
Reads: 10:14
